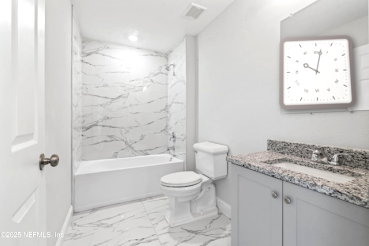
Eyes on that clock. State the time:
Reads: 10:02
